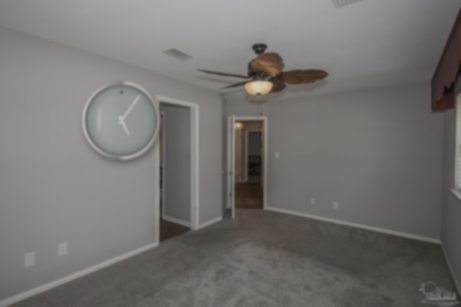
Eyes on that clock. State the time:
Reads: 5:06
